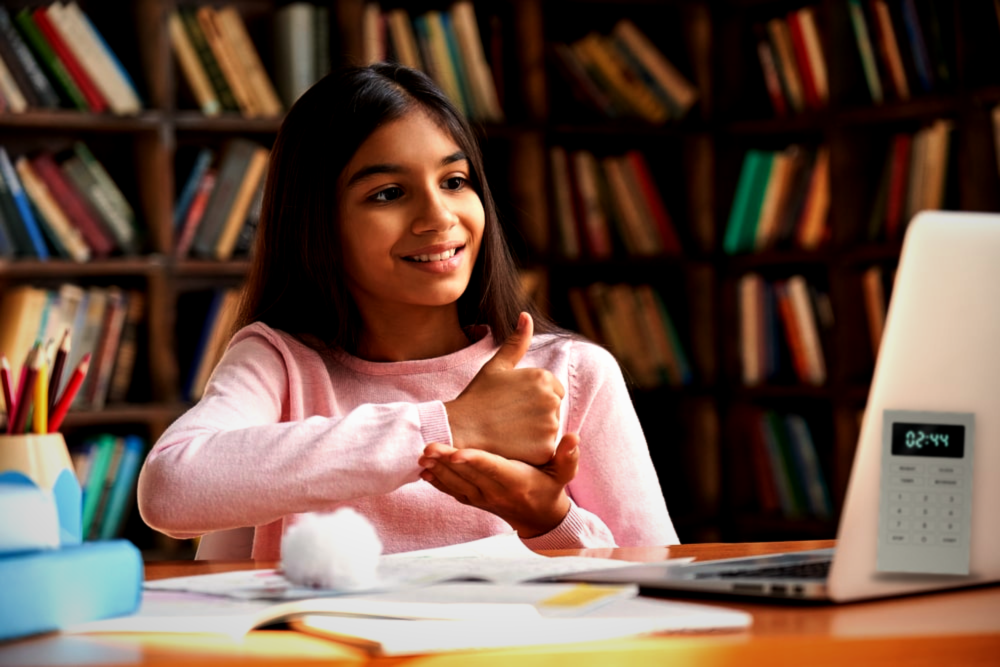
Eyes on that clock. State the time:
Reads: 2:44
